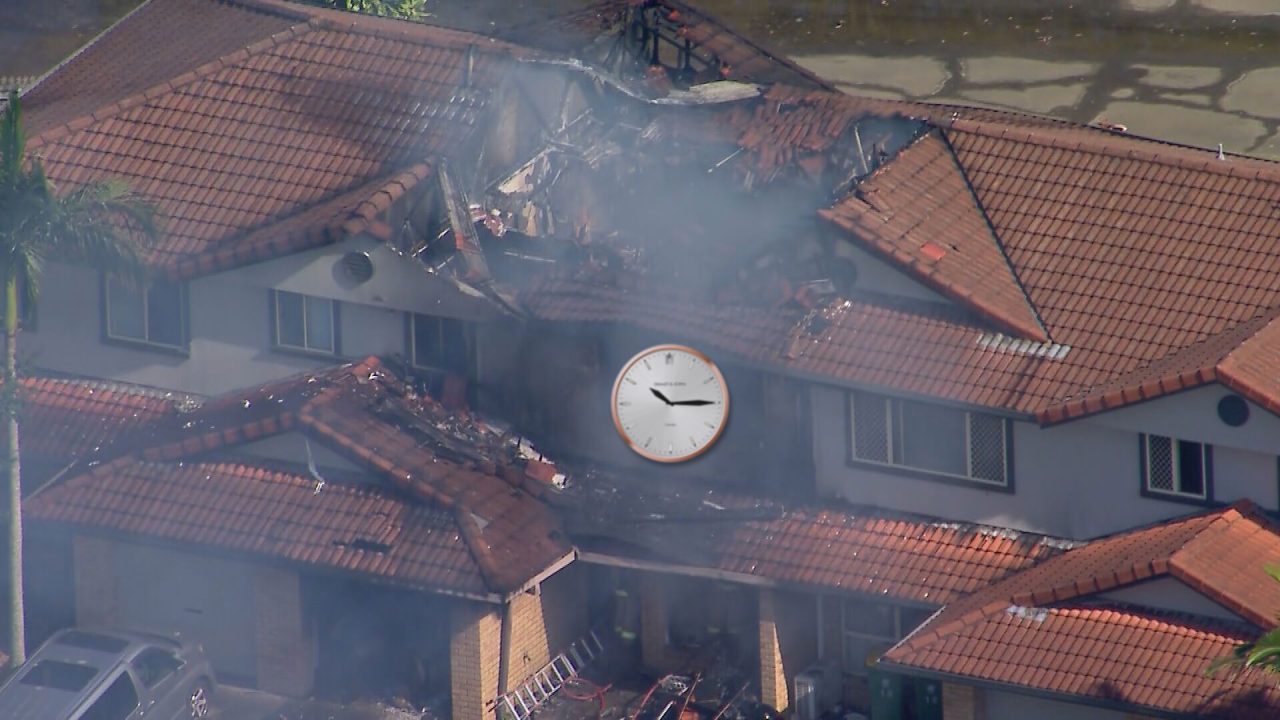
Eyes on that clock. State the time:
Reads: 10:15
